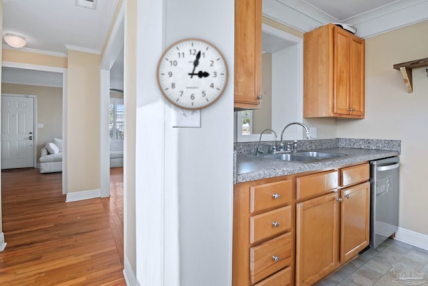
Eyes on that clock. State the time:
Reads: 3:03
